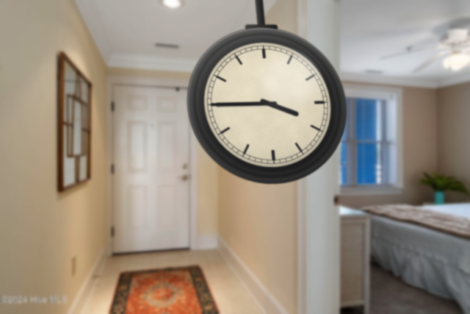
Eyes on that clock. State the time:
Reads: 3:45
